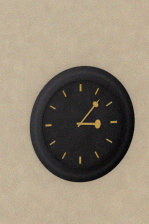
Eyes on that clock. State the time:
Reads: 3:07
